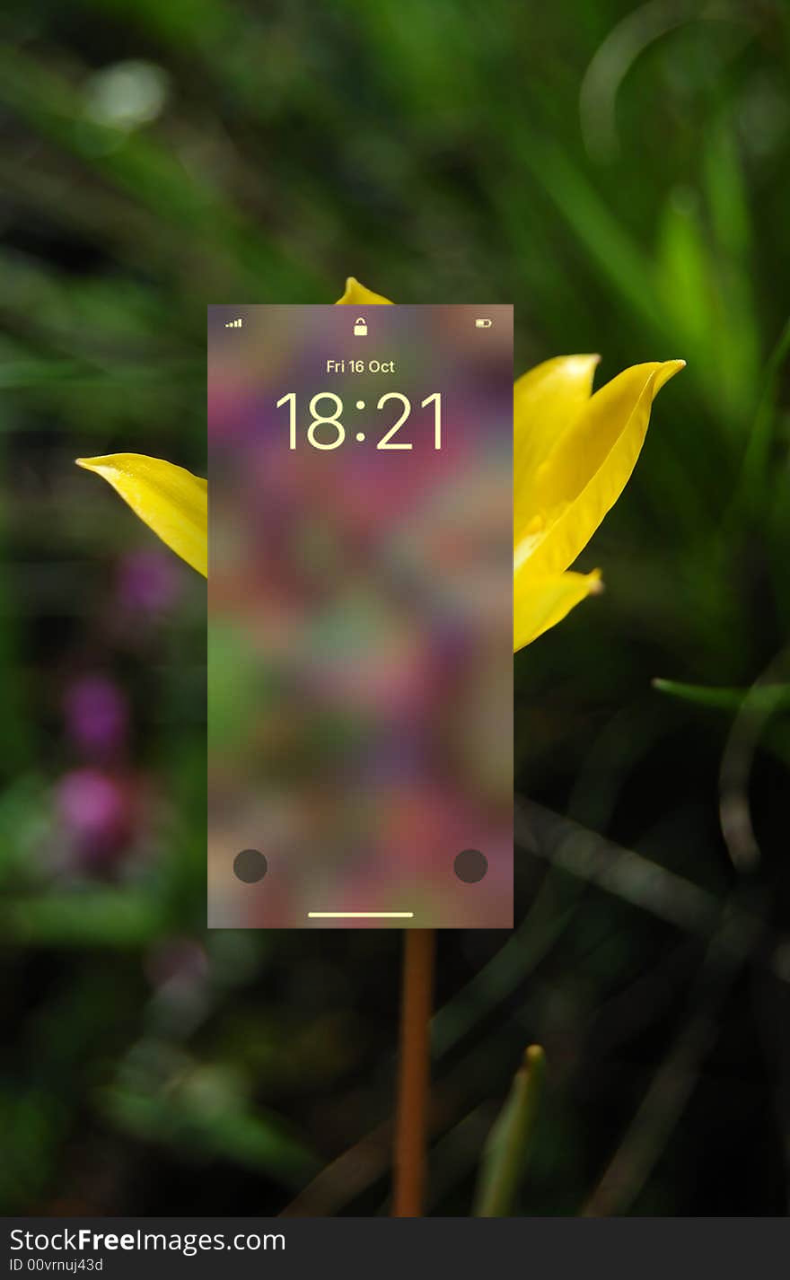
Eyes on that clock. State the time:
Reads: 18:21
